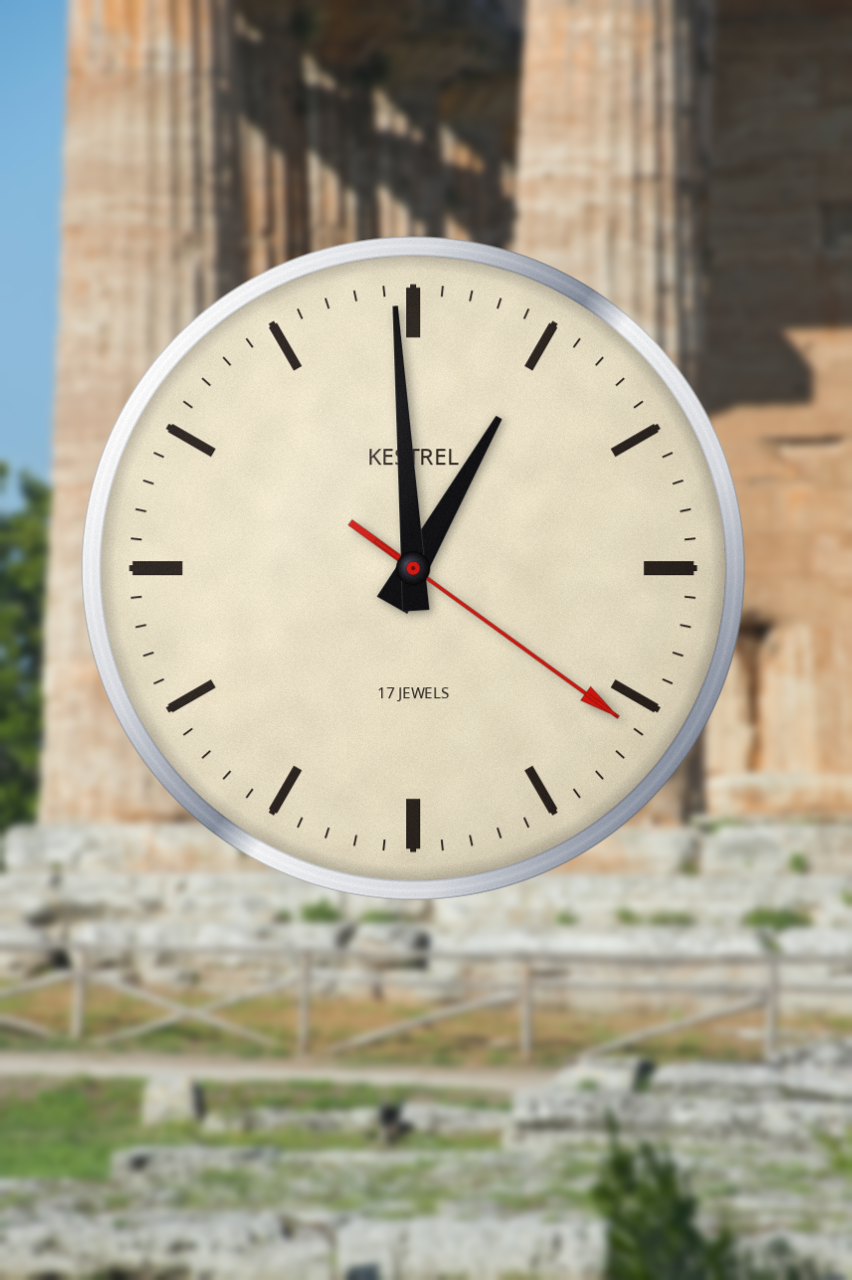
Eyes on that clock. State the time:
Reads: 12:59:21
